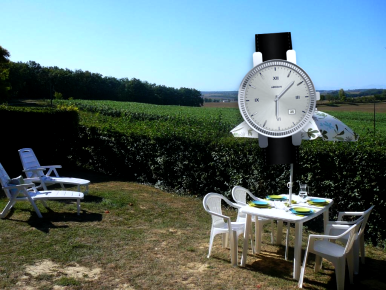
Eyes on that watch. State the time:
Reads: 6:08
